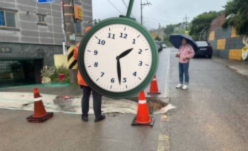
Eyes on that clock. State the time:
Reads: 1:27
